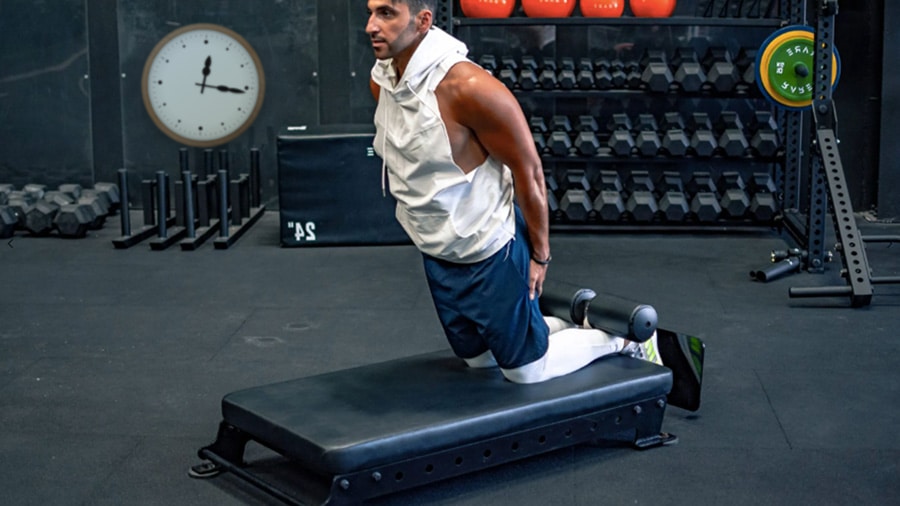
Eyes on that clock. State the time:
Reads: 12:16
